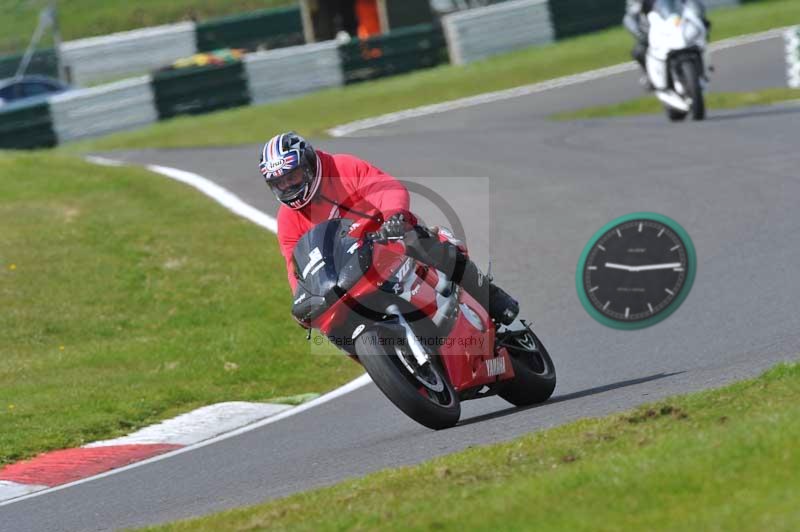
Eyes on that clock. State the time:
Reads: 9:14
